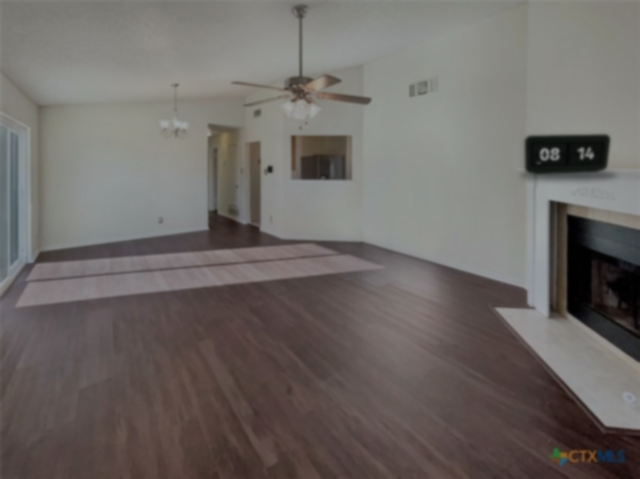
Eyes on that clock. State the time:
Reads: 8:14
